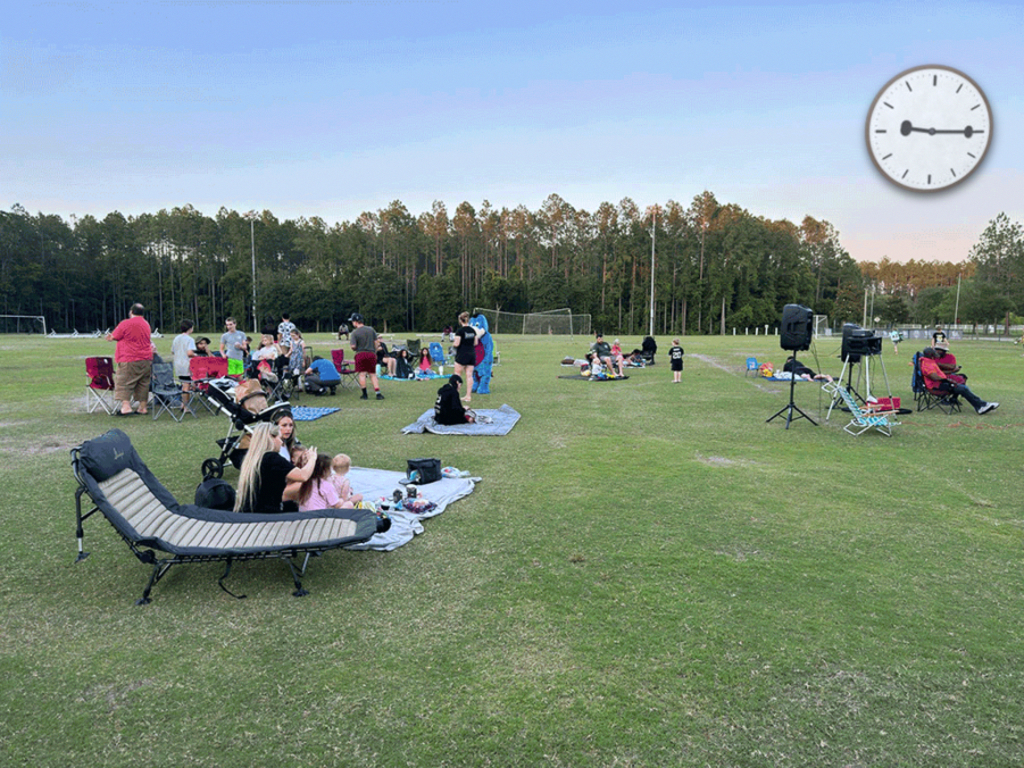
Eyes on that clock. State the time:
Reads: 9:15
